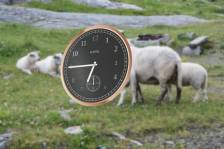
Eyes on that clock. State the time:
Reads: 6:45
